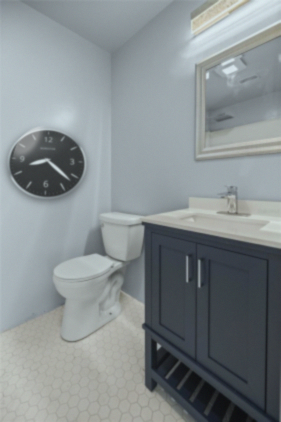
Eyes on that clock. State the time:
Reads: 8:22
